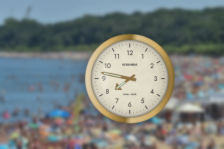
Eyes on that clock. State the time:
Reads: 7:47
